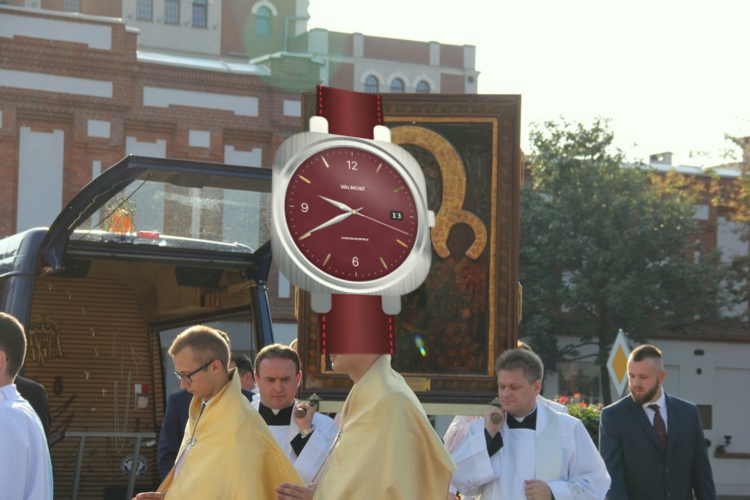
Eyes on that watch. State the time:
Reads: 9:40:18
